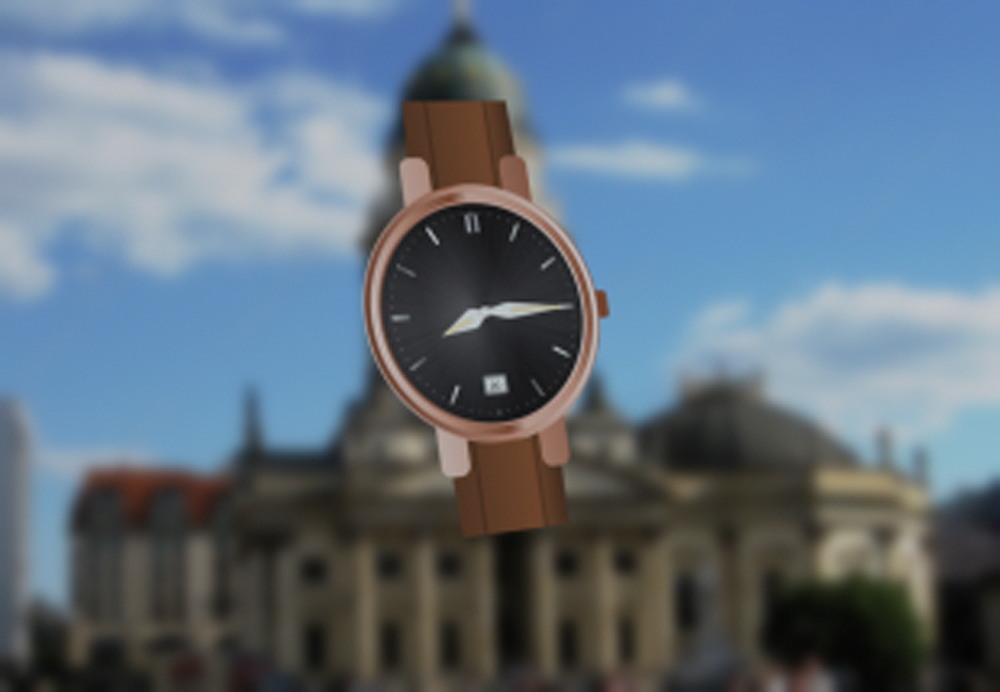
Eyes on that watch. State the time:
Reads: 8:15
